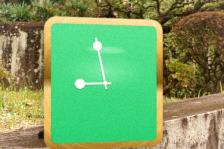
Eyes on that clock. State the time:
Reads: 8:58
